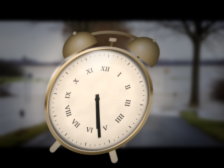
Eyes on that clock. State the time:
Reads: 5:27
